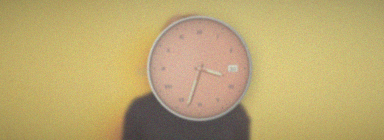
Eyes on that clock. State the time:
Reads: 3:33
